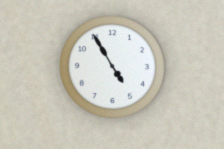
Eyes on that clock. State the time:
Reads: 4:55
